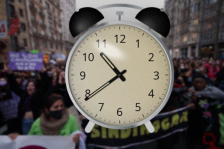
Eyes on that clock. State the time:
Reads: 10:39
